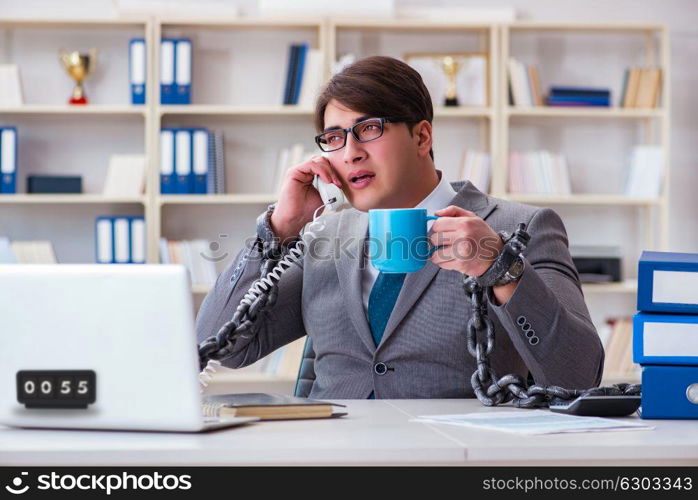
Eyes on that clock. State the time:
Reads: 0:55
